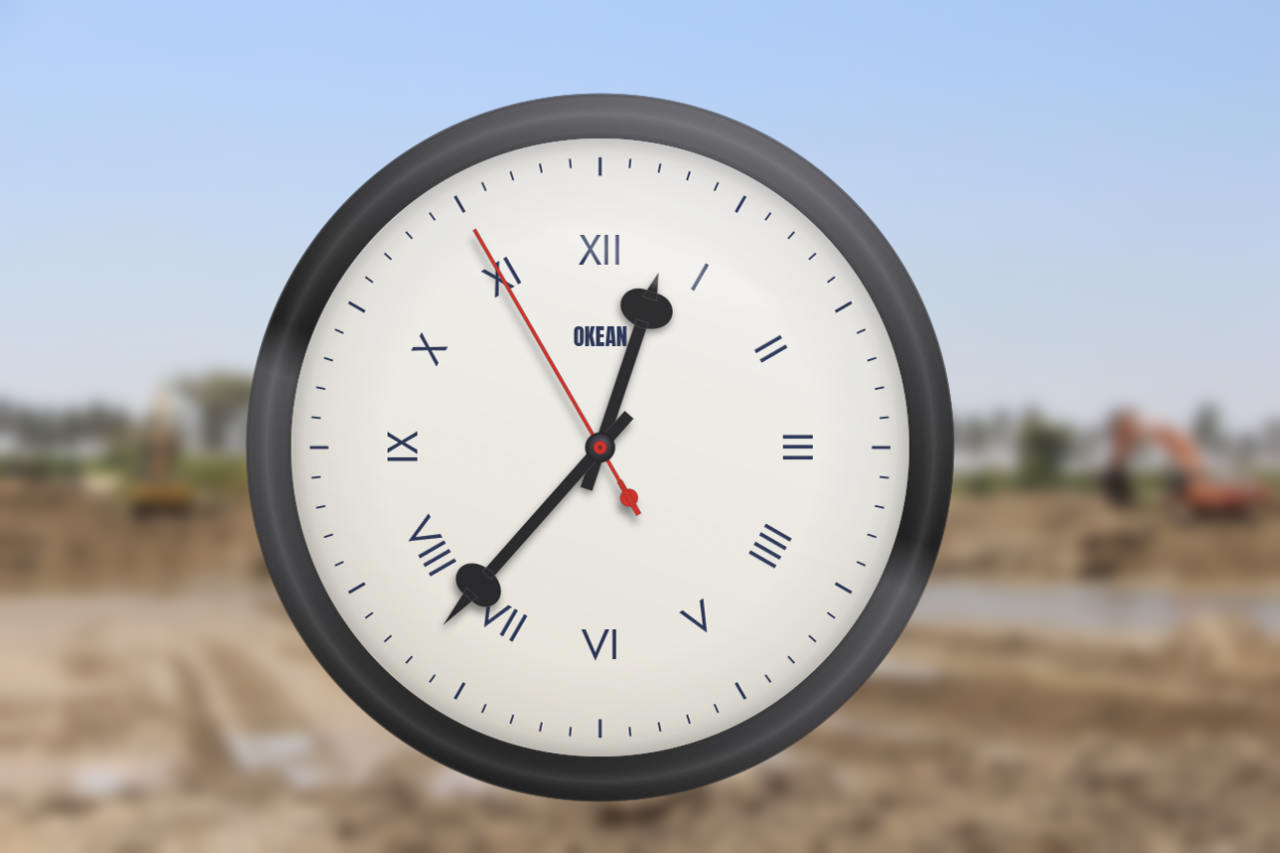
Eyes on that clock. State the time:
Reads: 12:36:55
